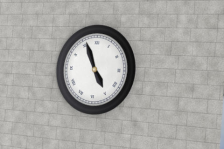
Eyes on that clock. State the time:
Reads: 4:56
